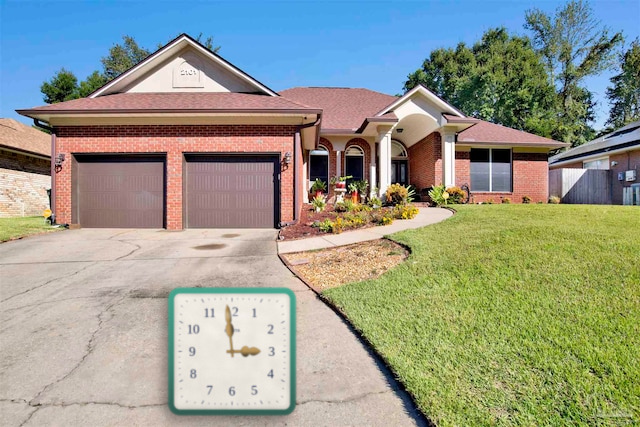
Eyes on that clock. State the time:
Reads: 2:59
